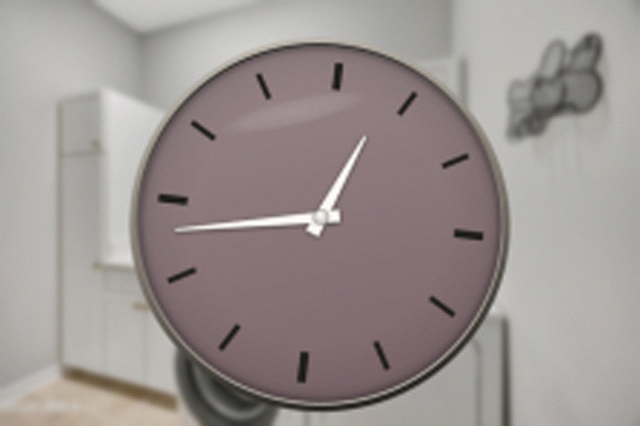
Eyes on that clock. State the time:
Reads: 12:43
